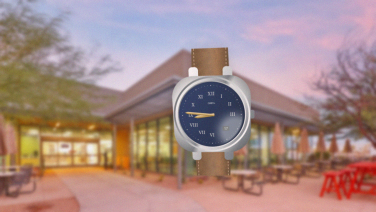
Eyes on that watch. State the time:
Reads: 8:46
